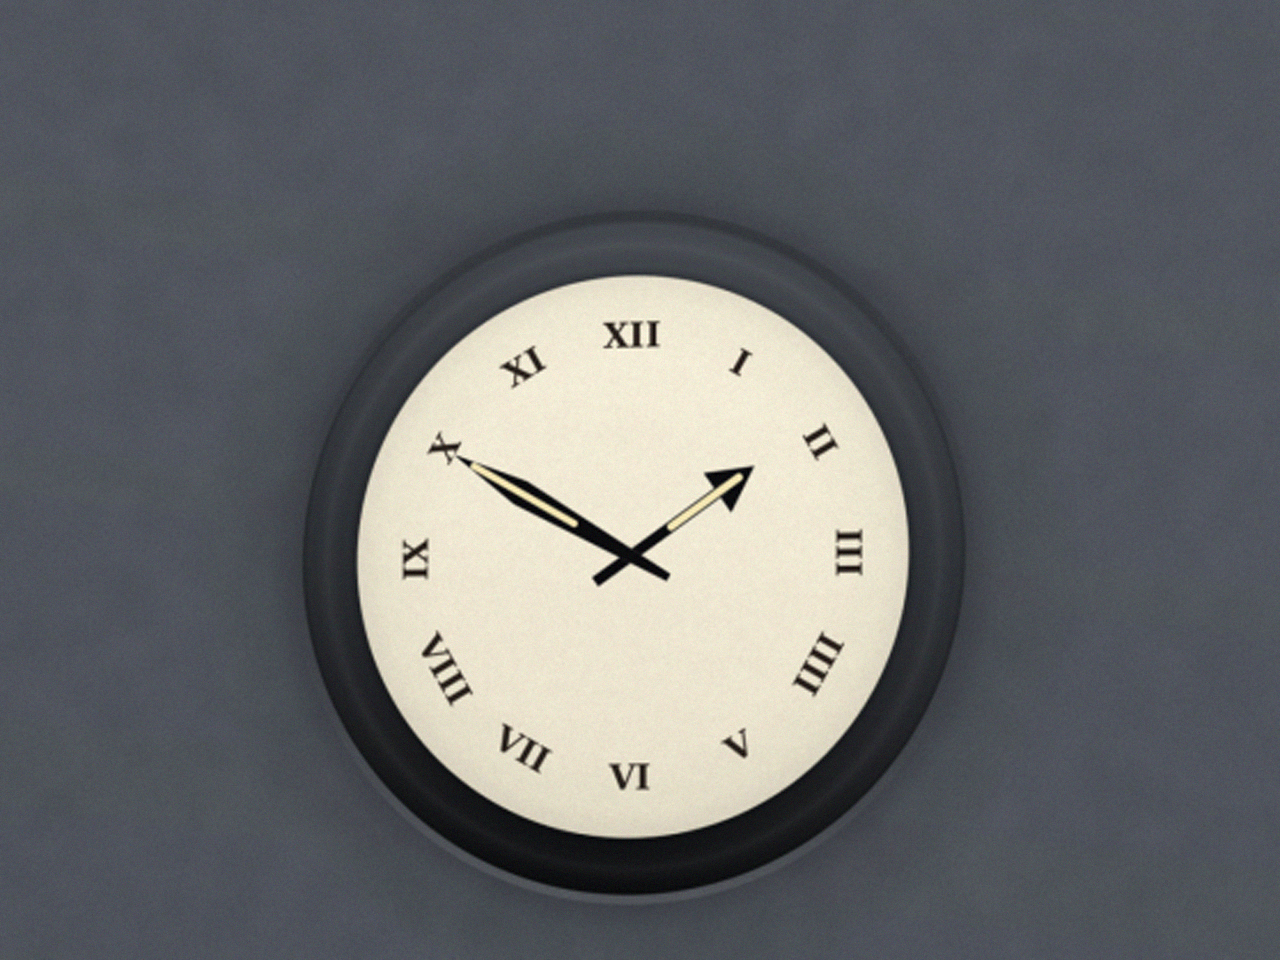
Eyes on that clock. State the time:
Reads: 1:50
